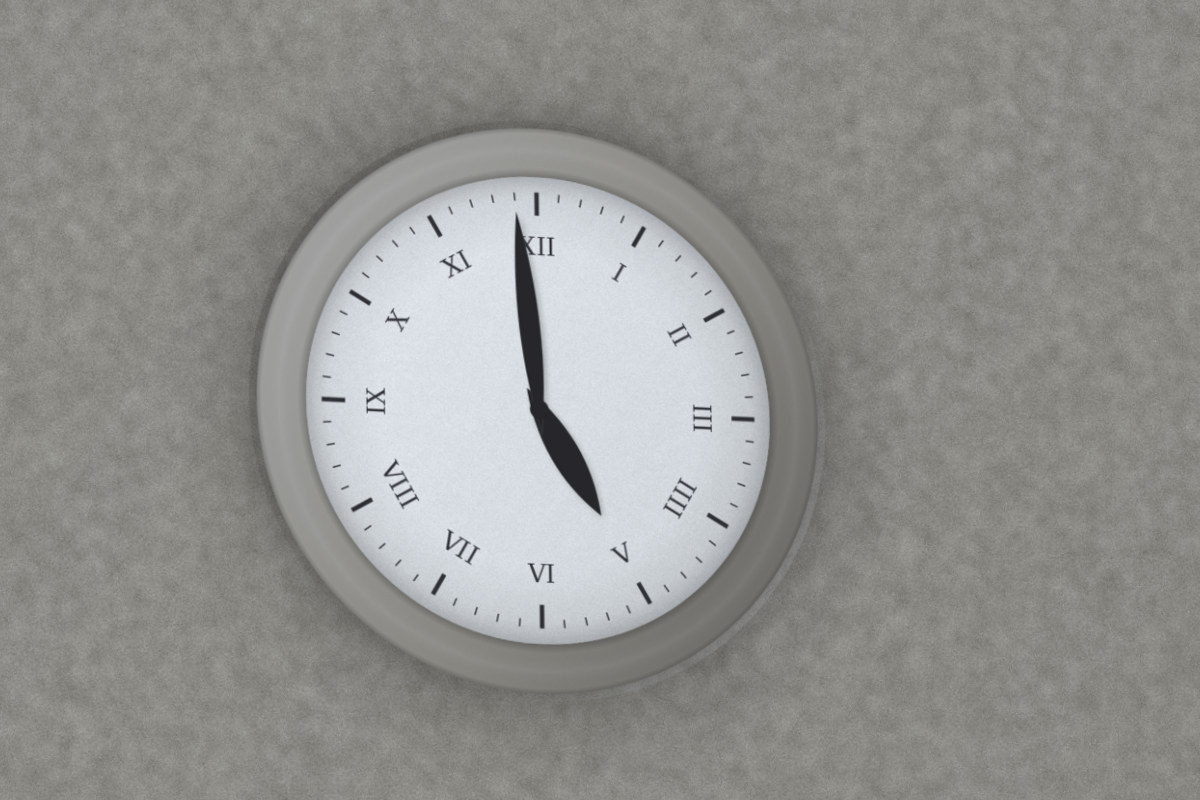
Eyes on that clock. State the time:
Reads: 4:59
